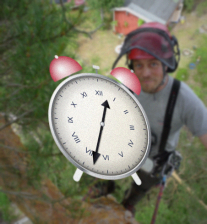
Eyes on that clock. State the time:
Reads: 12:33
